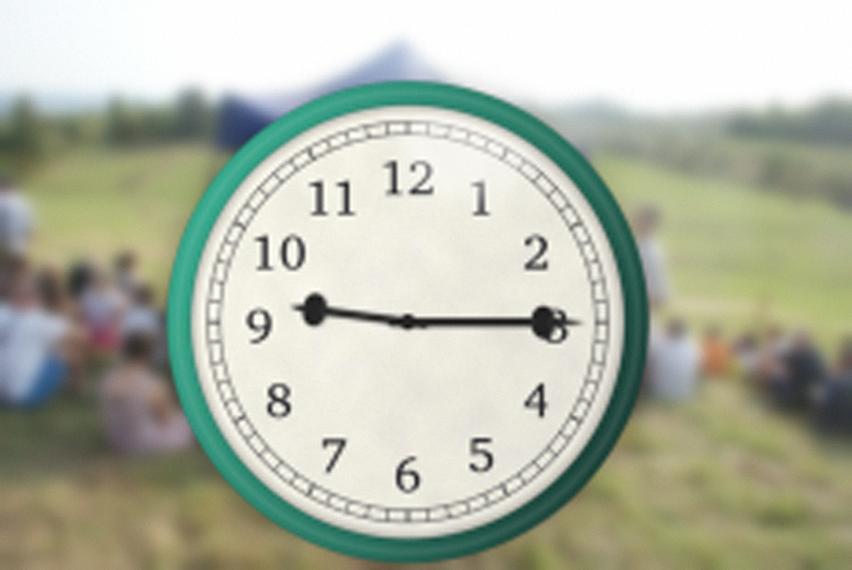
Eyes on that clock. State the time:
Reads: 9:15
